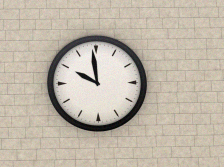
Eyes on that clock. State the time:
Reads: 9:59
